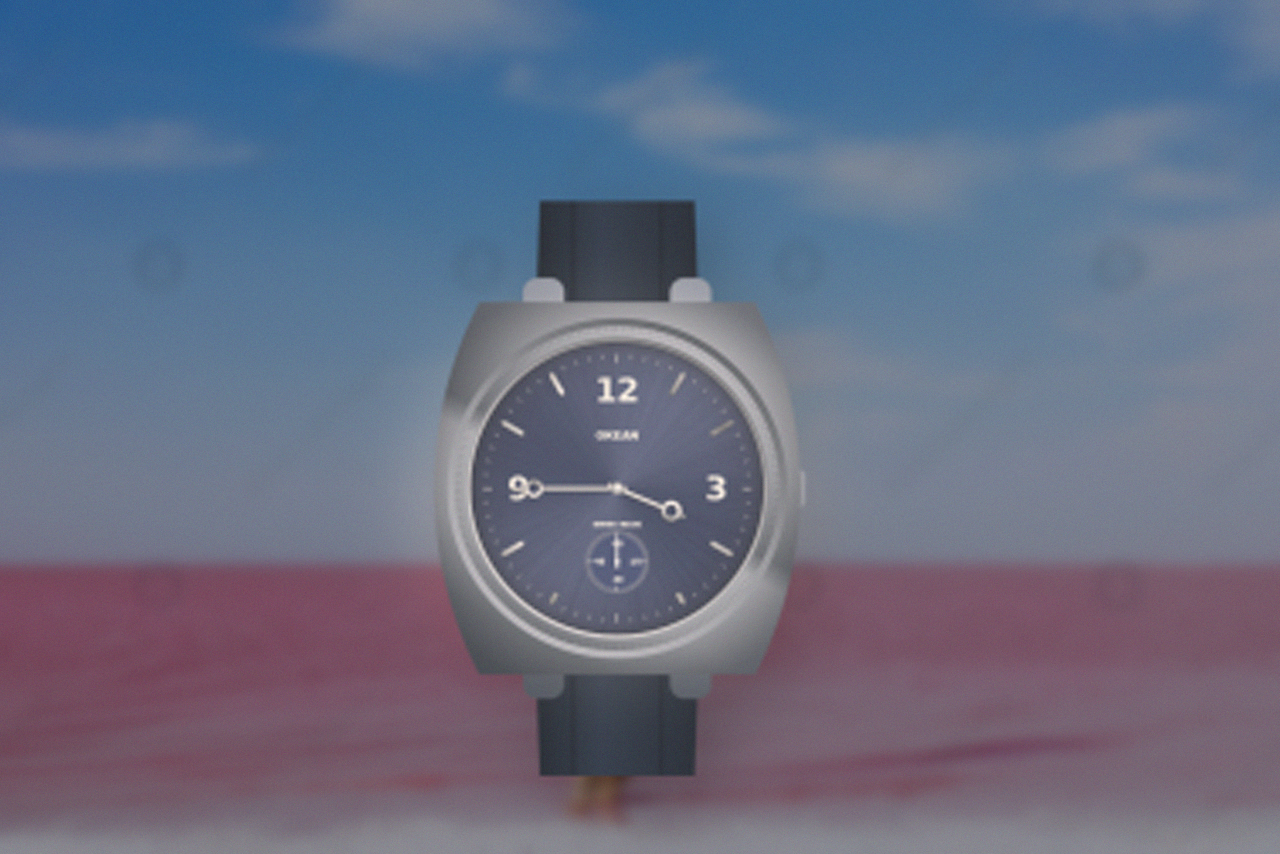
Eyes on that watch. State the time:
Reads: 3:45
